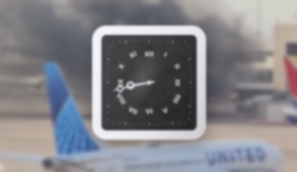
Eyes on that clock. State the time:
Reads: 8:43
